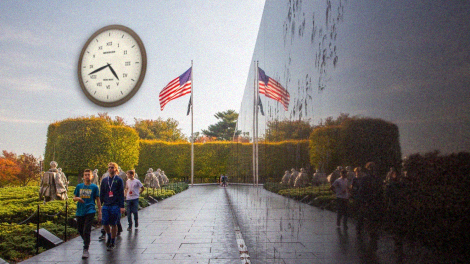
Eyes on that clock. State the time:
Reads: 4:42
